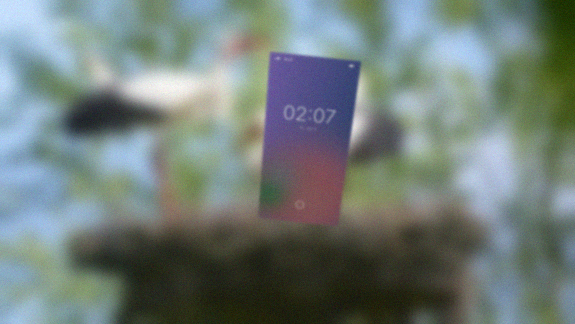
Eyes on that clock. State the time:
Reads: 2:07
